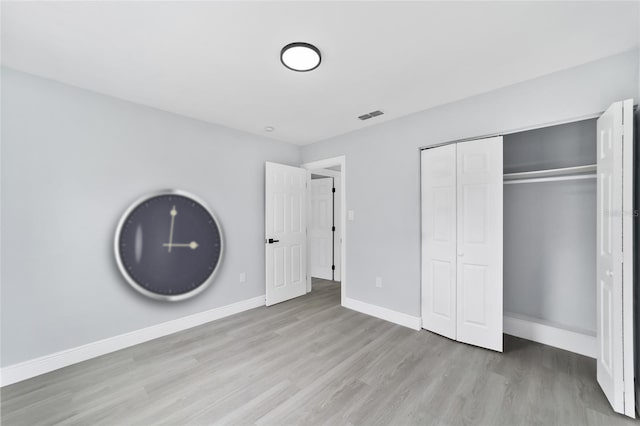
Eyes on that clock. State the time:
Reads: 3:01
